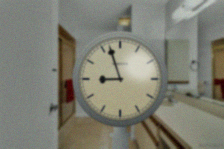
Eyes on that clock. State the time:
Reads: 8:57
